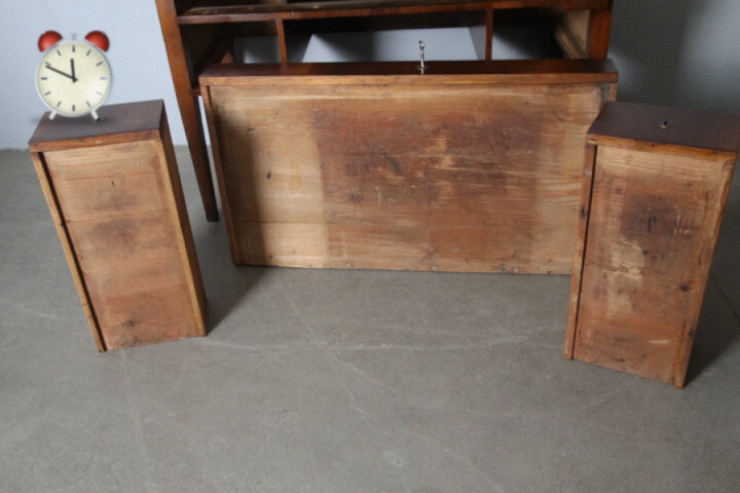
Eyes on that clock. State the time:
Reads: 11:49
